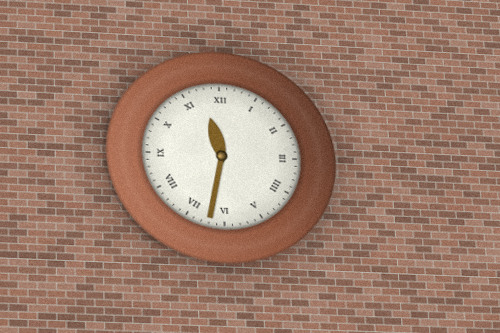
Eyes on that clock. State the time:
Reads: 11:32
